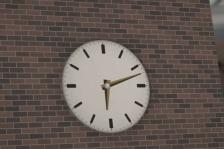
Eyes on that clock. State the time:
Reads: 6:12
